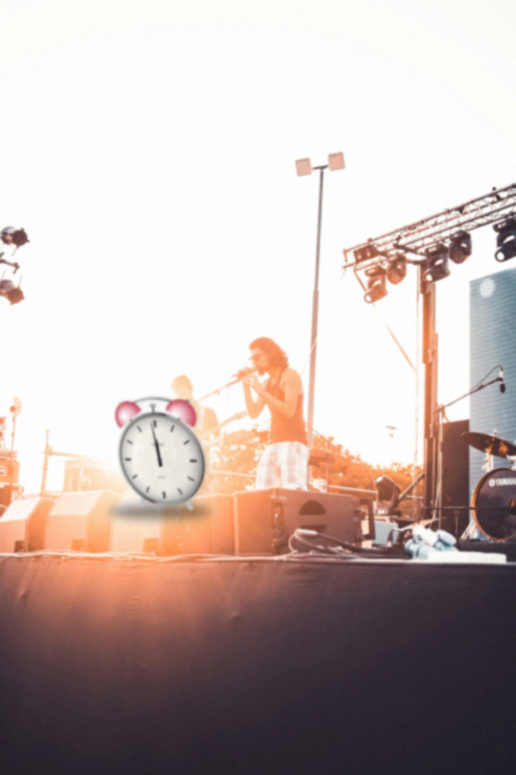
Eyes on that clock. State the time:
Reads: 11:59
